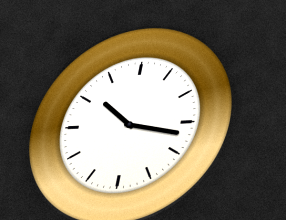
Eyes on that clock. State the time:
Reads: 10:17
